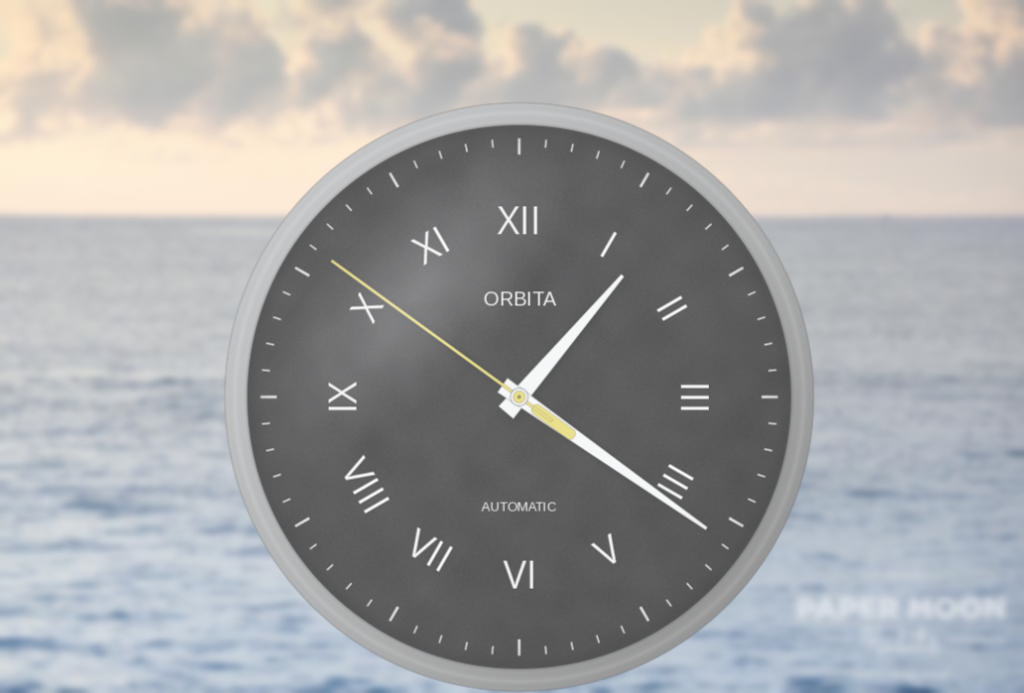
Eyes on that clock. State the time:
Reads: 1:20:51
